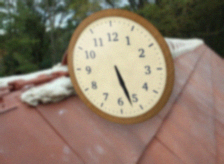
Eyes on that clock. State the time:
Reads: 5:27
